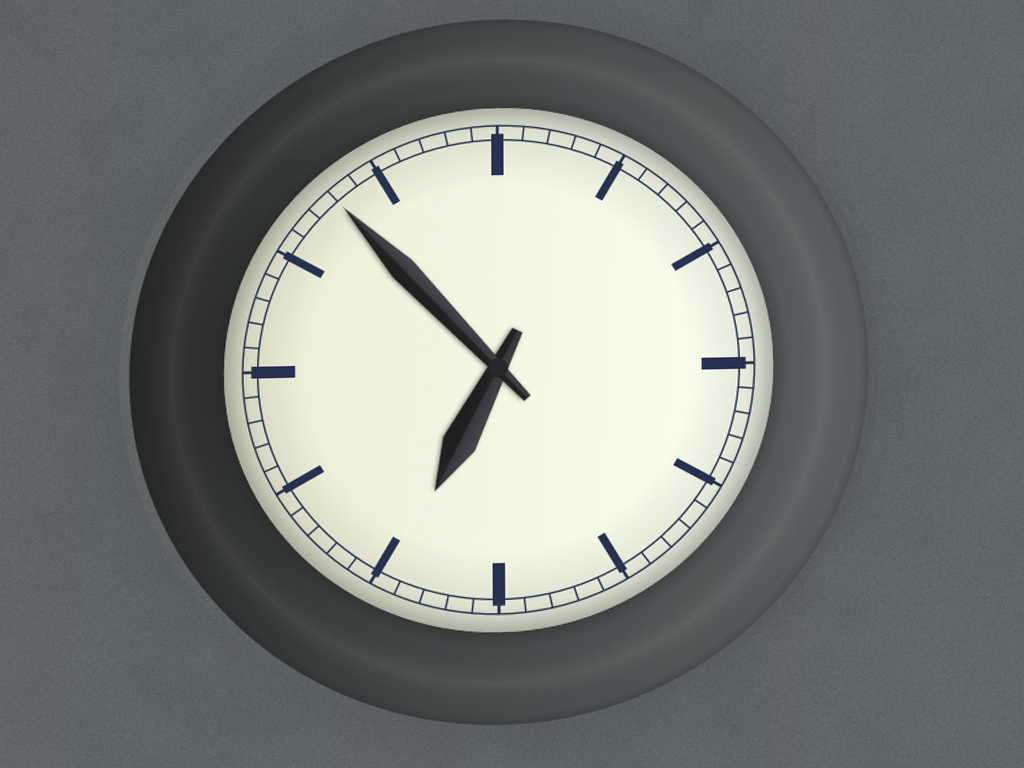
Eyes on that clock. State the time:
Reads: 6:53
